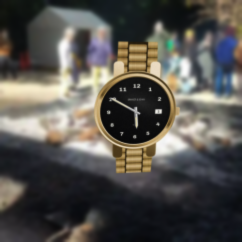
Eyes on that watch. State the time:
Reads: 5:50
